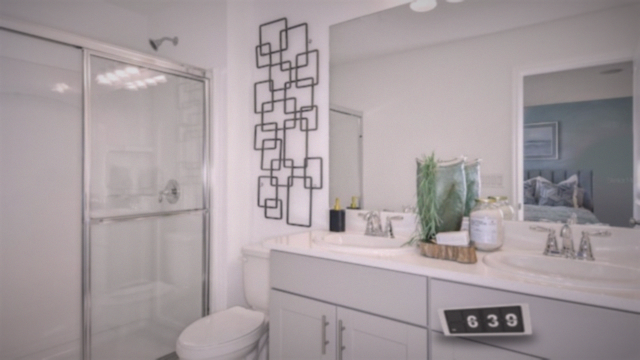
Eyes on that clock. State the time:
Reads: 6:39
